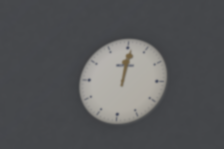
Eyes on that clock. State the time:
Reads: 12:01
